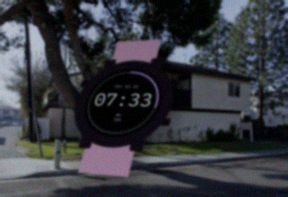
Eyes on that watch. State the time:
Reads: 7:33
